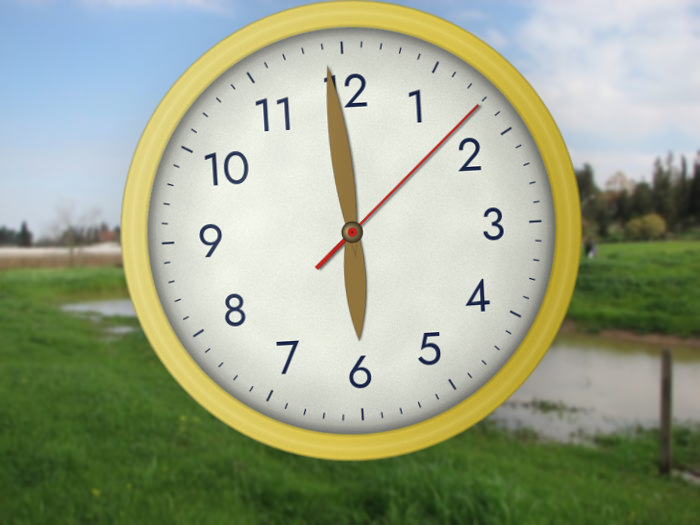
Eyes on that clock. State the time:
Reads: 5:59:08
